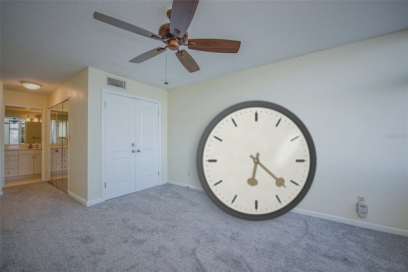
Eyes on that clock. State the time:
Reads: 6:22
